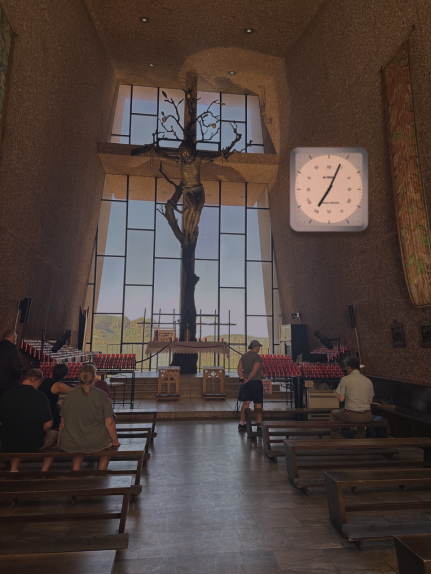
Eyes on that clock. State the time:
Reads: 7:04
